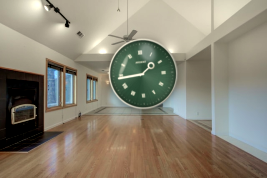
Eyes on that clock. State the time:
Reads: 1:44
